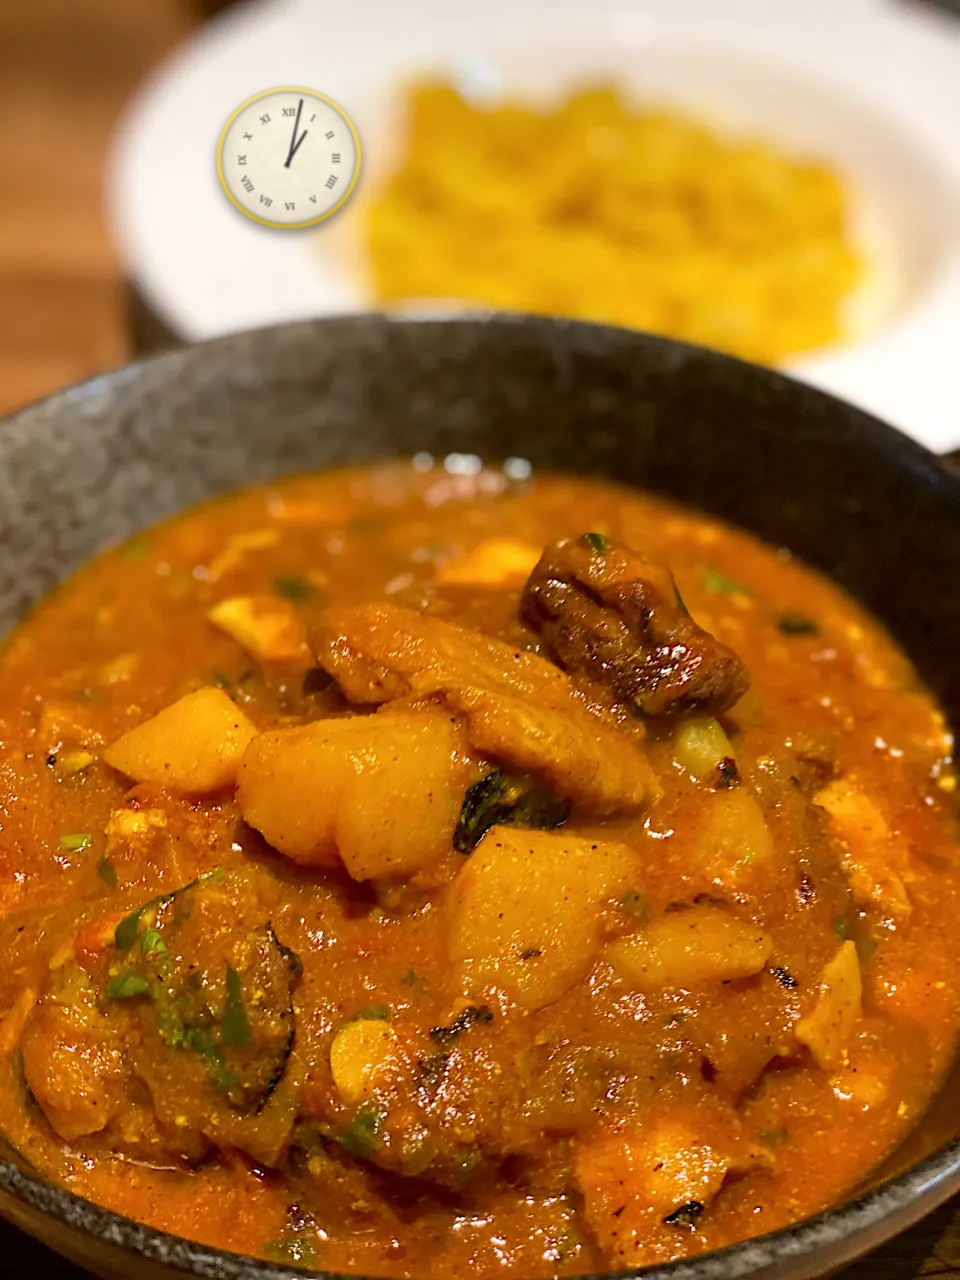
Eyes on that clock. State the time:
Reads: 1:02
